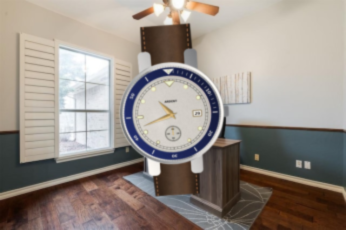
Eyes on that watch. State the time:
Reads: 10:42
